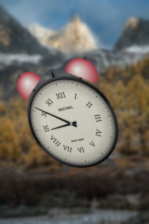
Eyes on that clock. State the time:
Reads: 8:51
